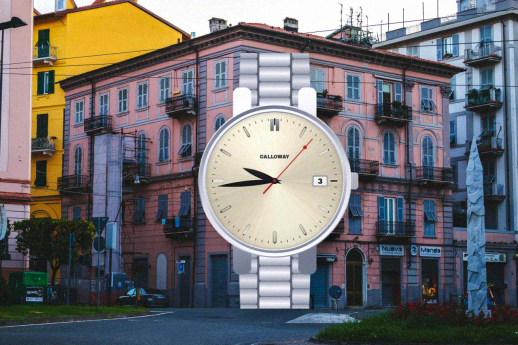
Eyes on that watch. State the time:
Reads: 9:44:07
